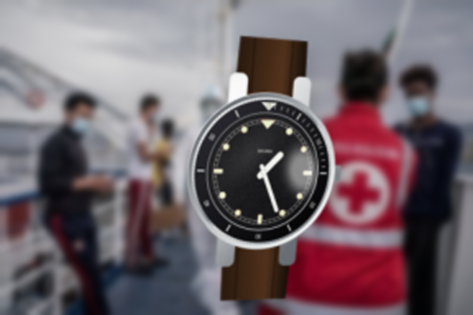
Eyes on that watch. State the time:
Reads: 1:26
